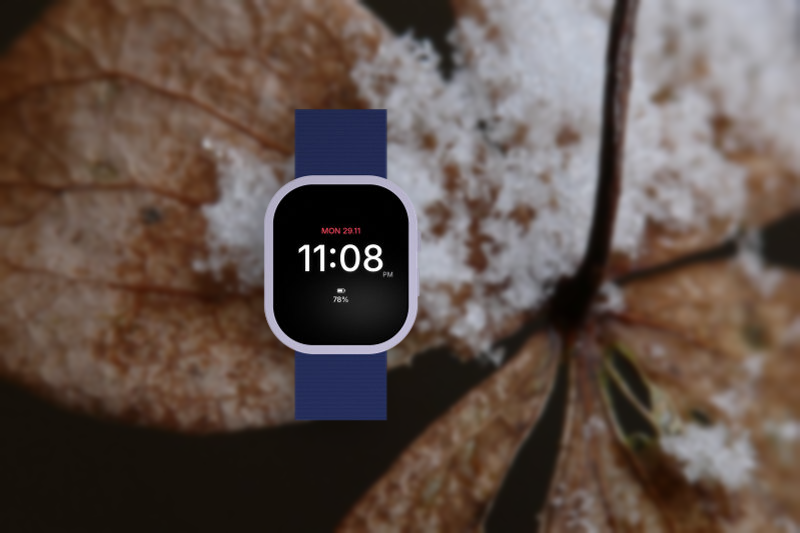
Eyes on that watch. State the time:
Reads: 11:08
